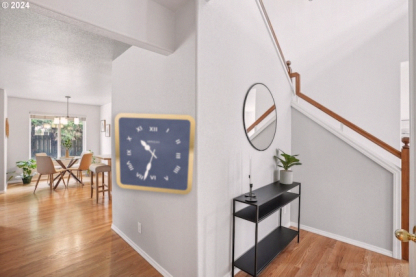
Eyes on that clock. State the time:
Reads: 10:33
